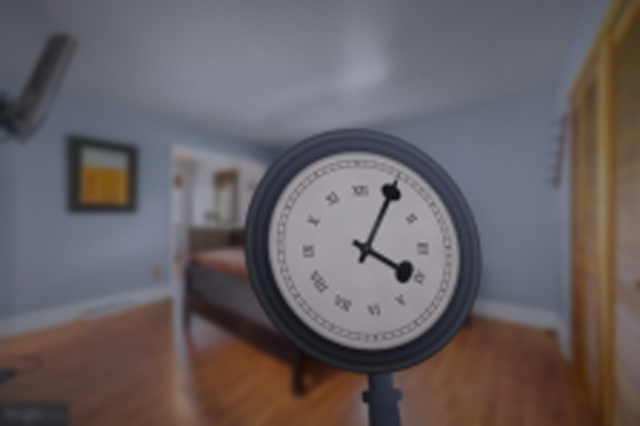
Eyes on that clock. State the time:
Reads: 4:05
